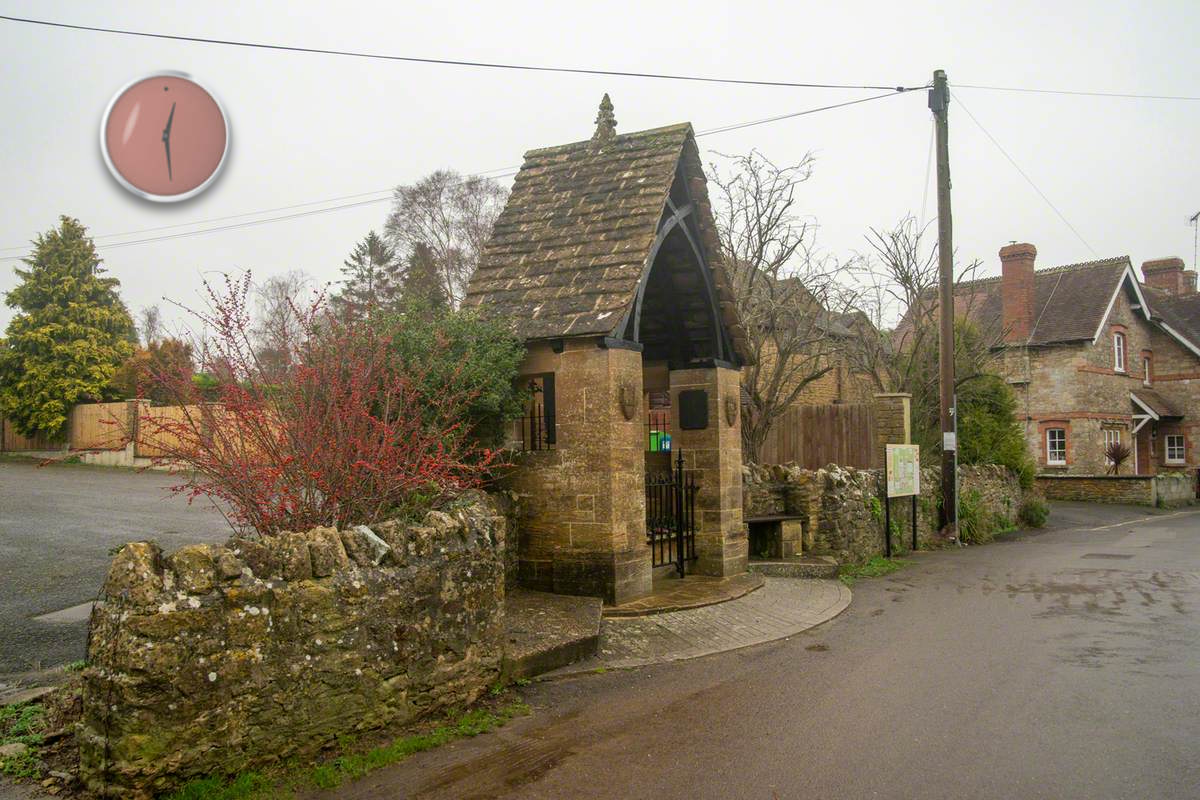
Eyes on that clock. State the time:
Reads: 12:29
